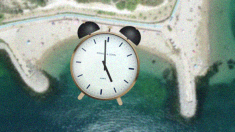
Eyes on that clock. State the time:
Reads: 4:59
